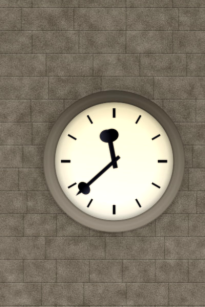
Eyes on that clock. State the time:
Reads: 11:38
